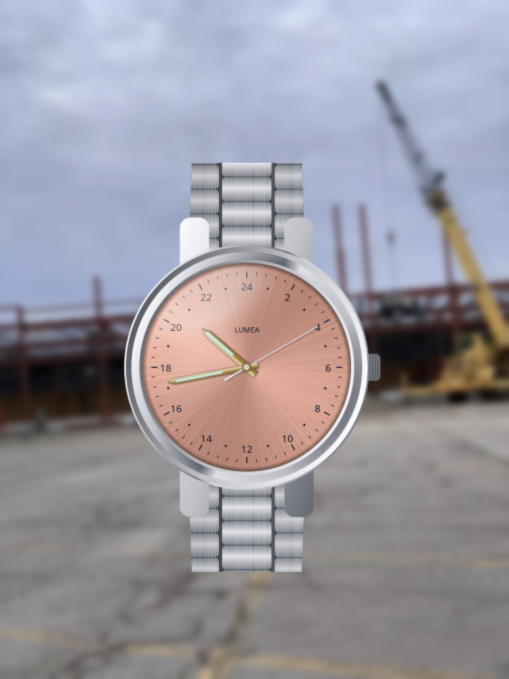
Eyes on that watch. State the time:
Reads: 20:43:10
